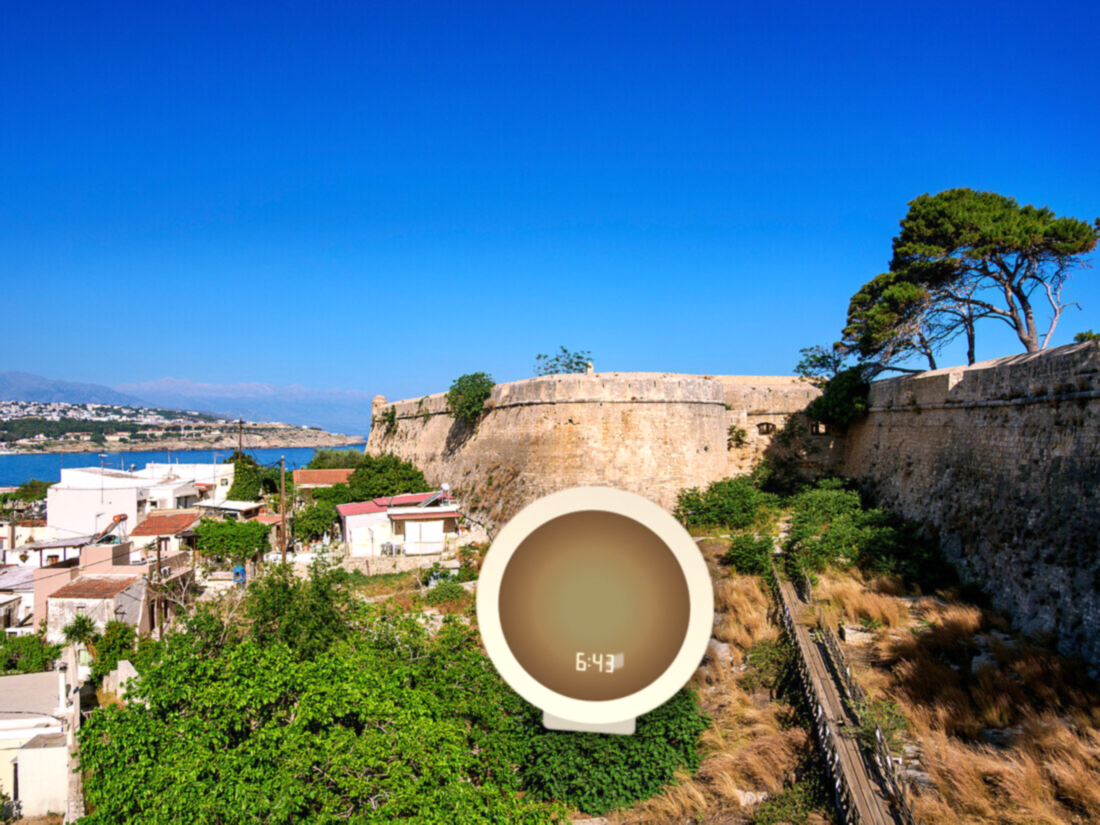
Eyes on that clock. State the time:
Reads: 6:43
